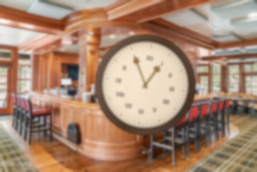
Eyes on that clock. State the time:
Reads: 12:55
